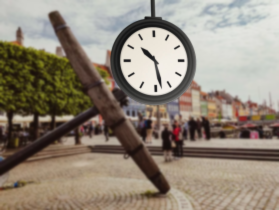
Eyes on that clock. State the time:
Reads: 10:28
